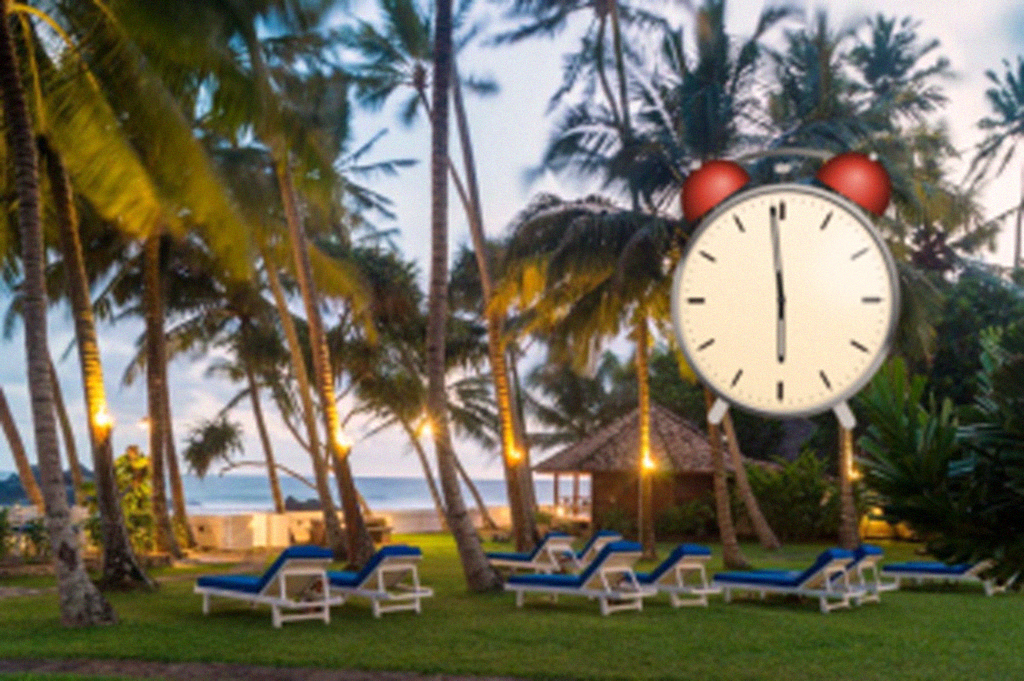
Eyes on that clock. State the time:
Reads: 5:59
